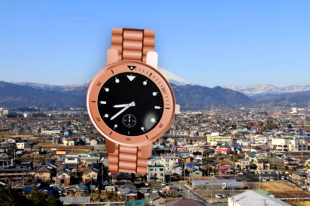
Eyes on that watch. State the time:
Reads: 8:38
